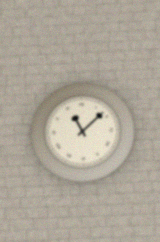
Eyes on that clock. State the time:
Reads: 11:08
